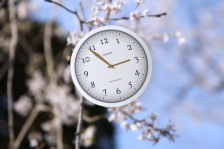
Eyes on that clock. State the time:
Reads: 2:54
